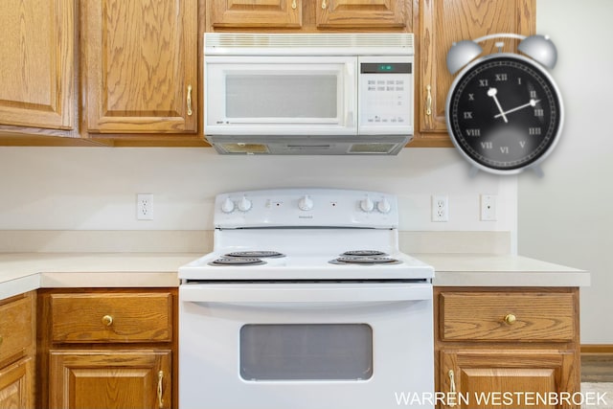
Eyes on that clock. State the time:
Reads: 11:12
